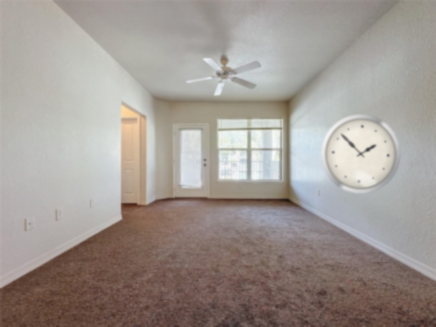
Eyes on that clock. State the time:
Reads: 1:52
